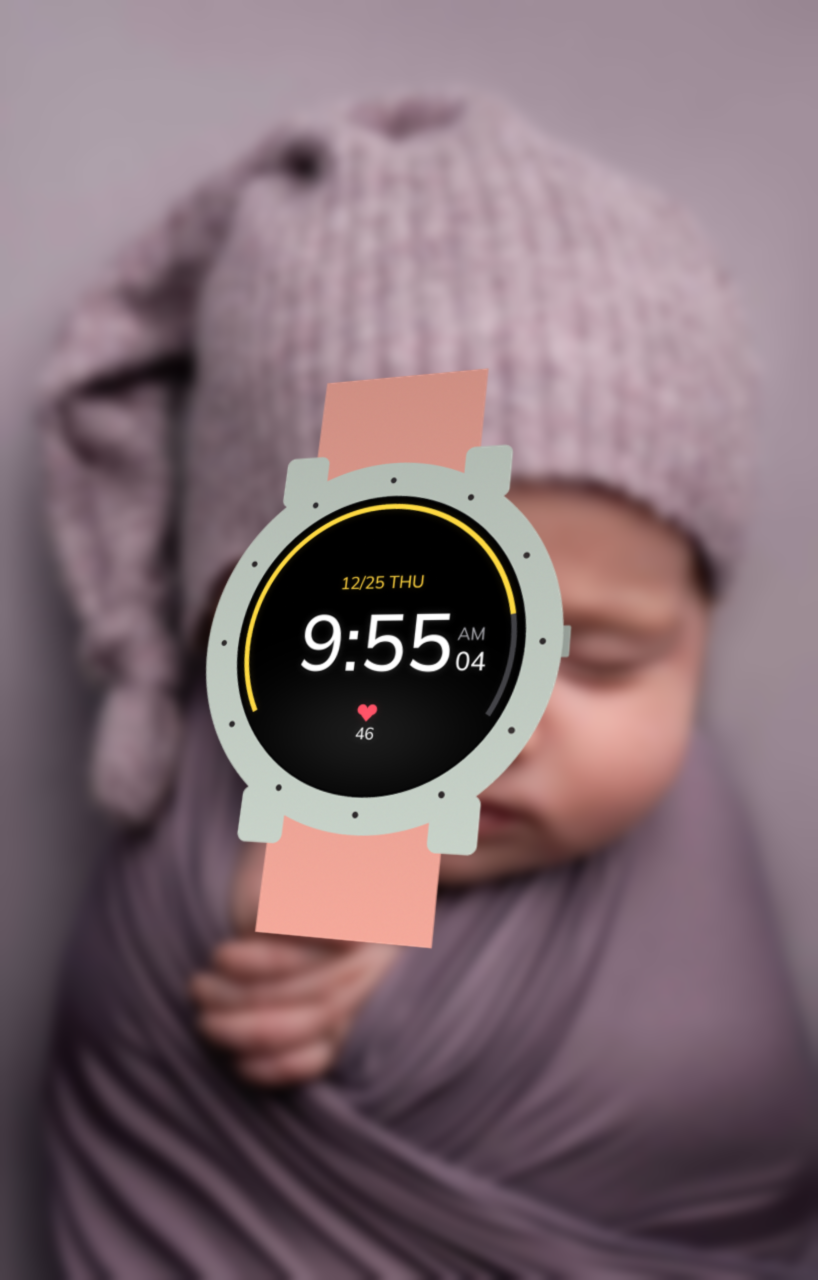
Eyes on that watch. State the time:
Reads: 9:55:04
